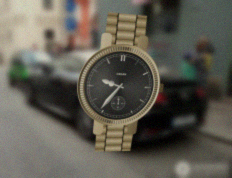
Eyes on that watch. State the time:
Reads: 9:36
